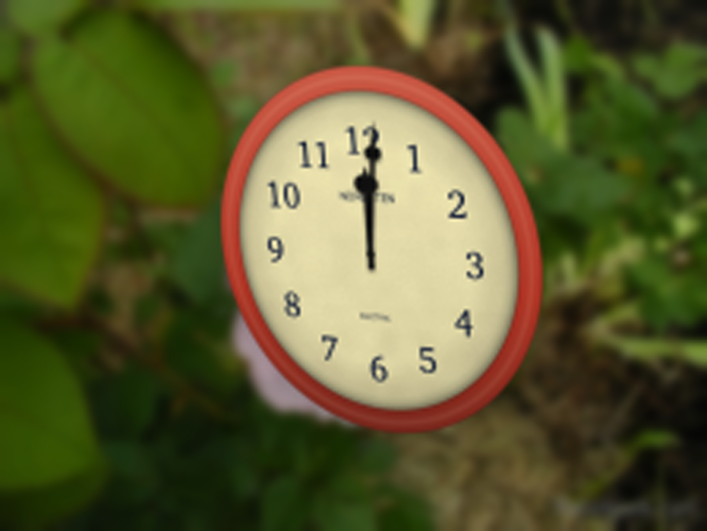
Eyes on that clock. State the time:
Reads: 12:01
